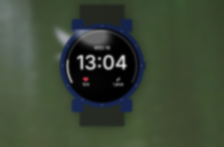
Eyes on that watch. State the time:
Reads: 13:04
